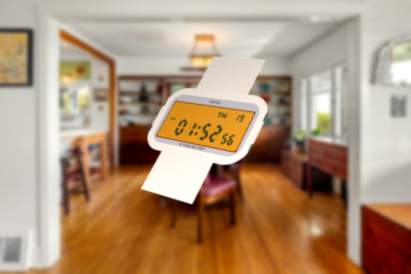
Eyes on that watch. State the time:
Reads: 1:52:56
